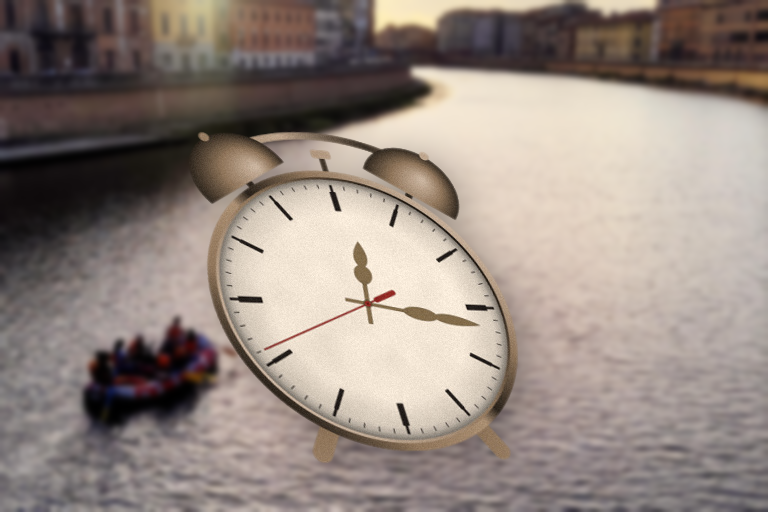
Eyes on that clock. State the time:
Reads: 12:16:41
